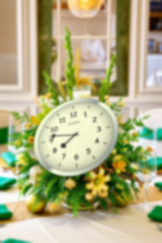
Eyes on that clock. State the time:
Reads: 7:47
